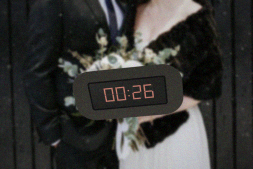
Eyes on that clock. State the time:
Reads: 0:26
